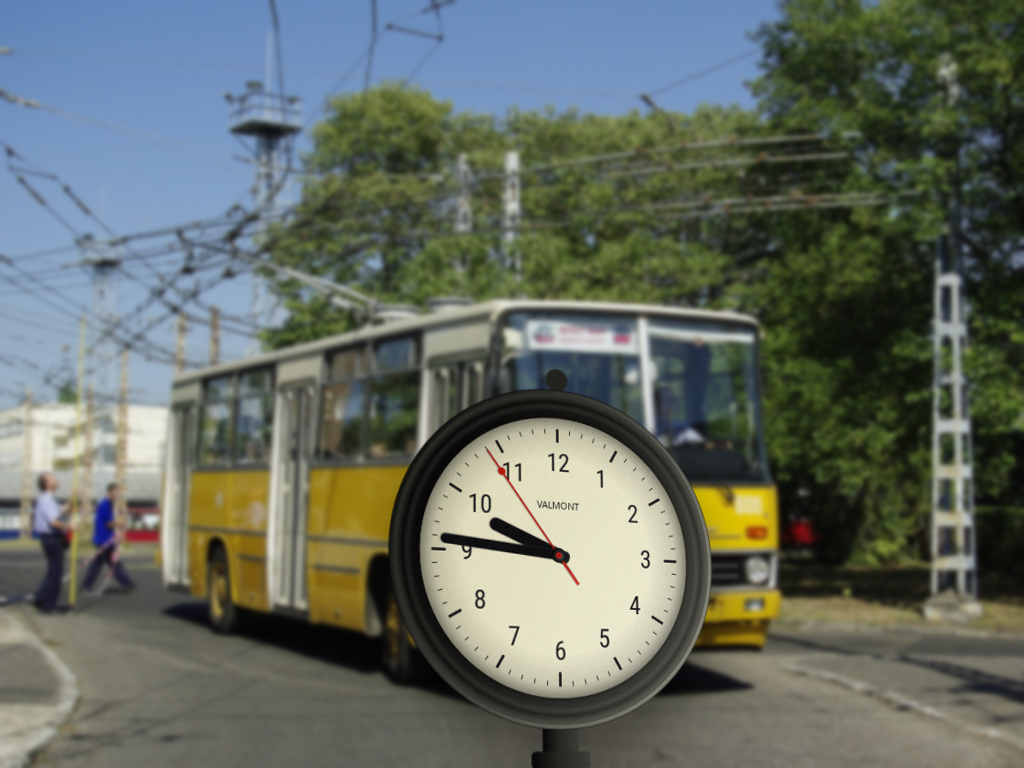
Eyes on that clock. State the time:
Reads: 9:45:54
